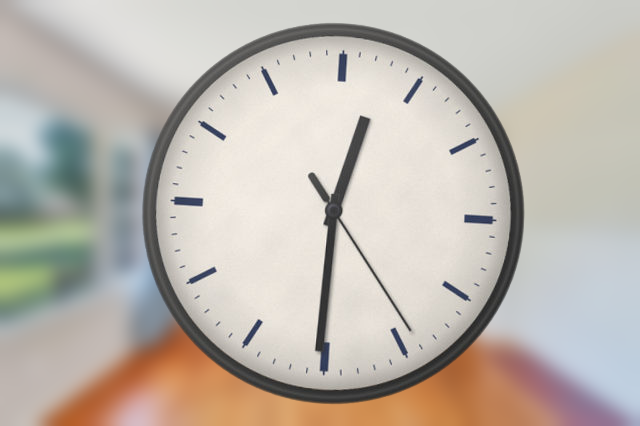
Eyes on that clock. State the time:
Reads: 12:30:24
